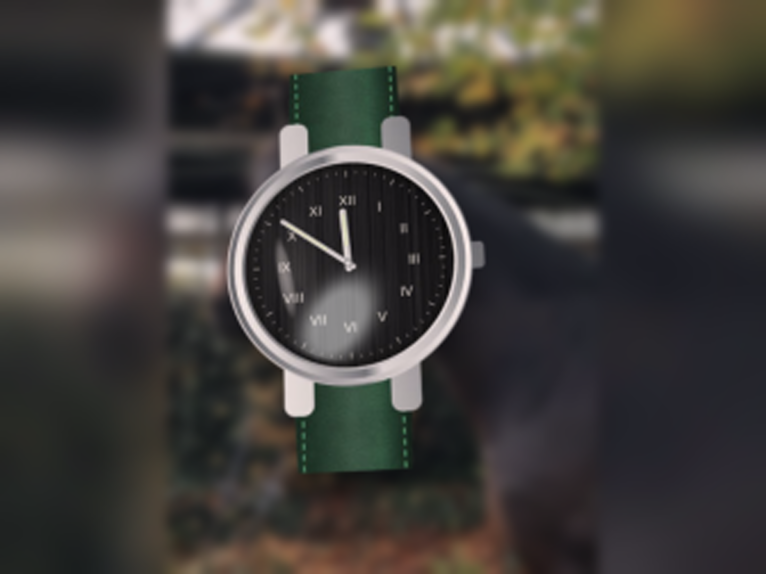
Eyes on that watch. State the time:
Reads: 11:51
